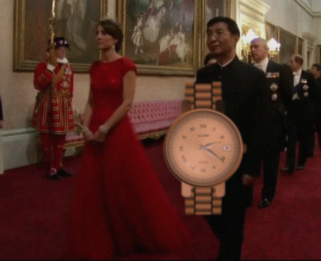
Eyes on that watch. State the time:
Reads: 2:21
